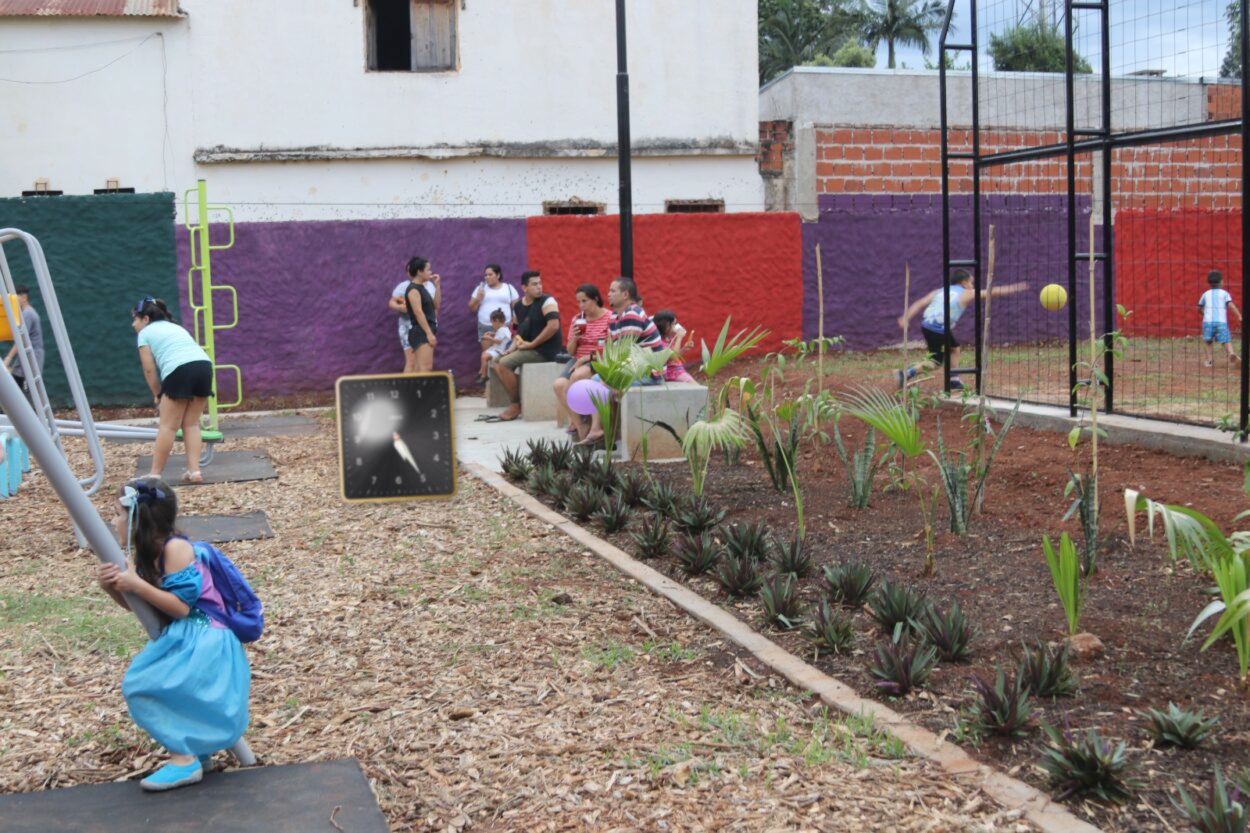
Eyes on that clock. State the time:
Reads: 5:25
